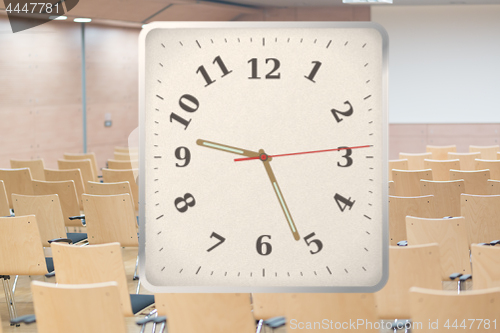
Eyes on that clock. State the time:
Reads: 9:26:14
